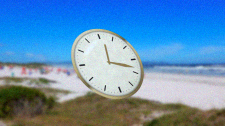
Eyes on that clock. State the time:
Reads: 12:18
